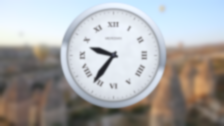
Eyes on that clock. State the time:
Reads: 9:36
